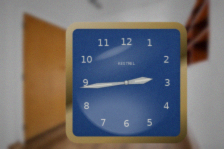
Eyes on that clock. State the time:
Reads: 2:44
